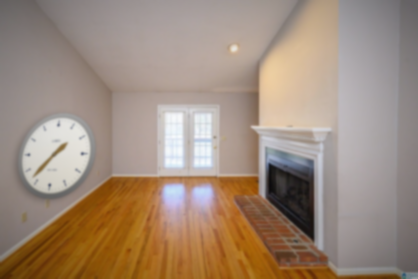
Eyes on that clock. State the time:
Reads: 1:37
